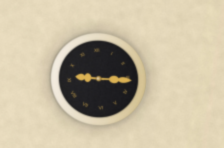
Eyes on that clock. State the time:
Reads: 9:16
